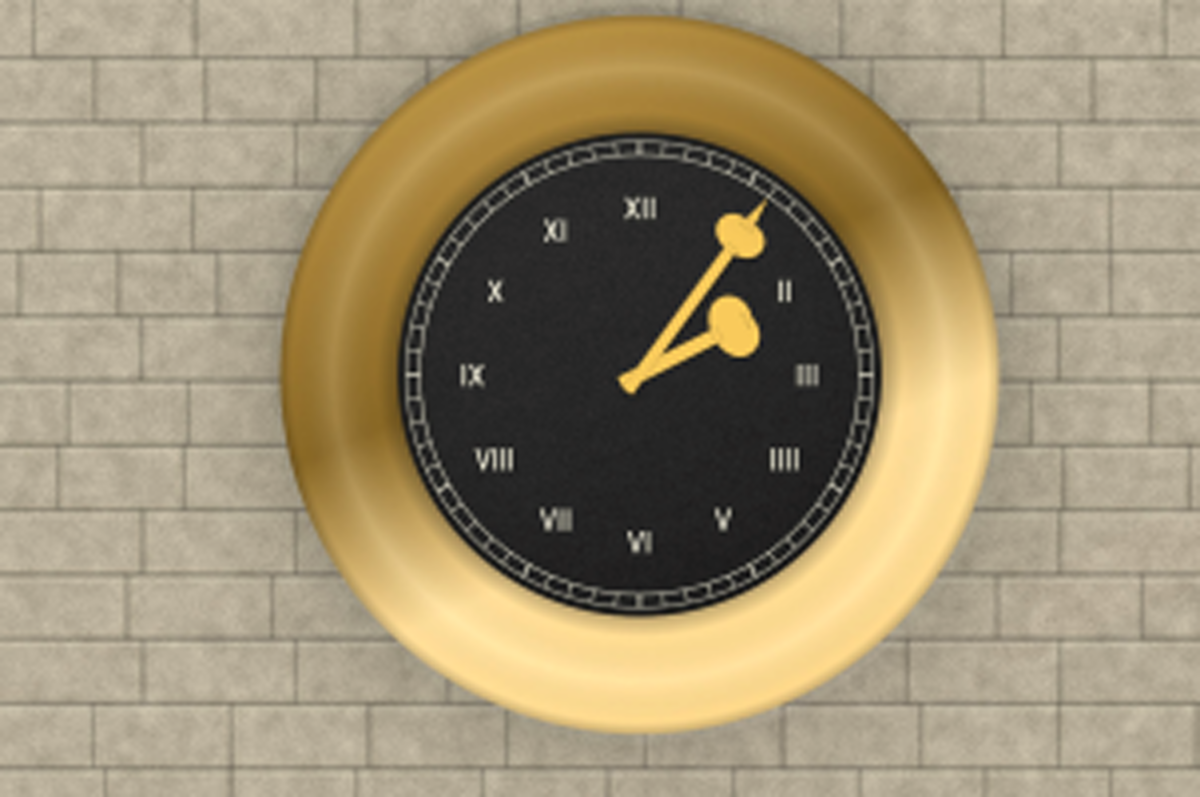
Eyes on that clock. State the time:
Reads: 2:06
